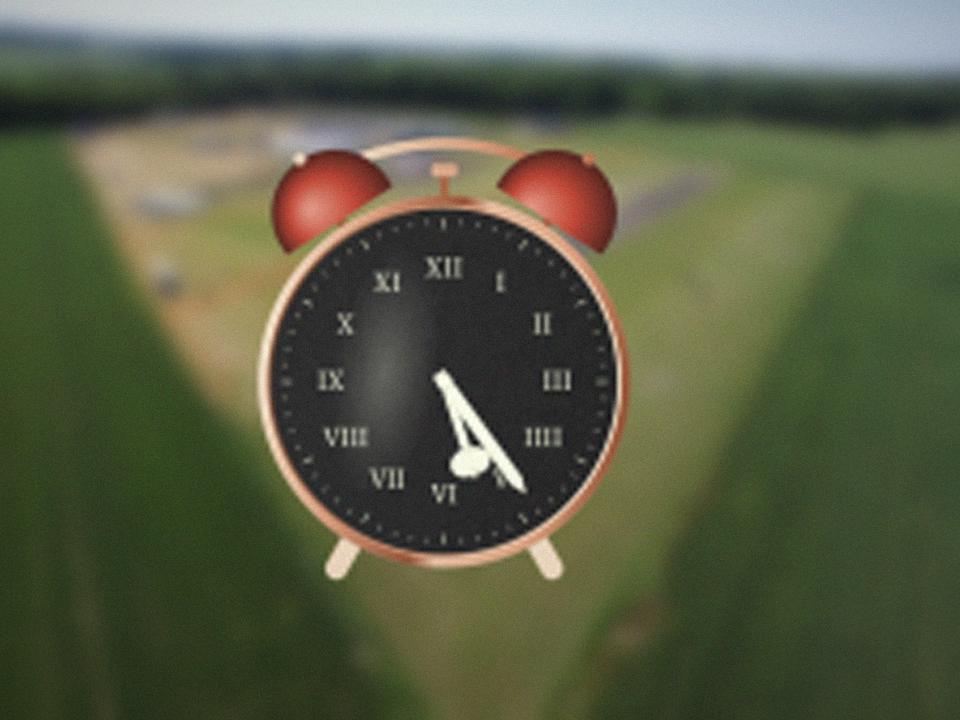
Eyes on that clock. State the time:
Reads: 5:24
